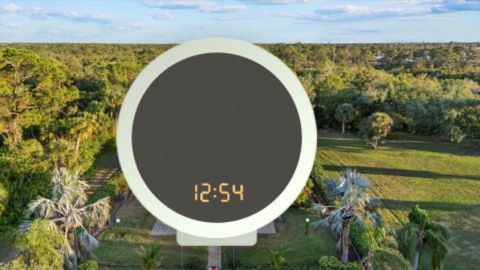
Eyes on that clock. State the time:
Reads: 12:54
